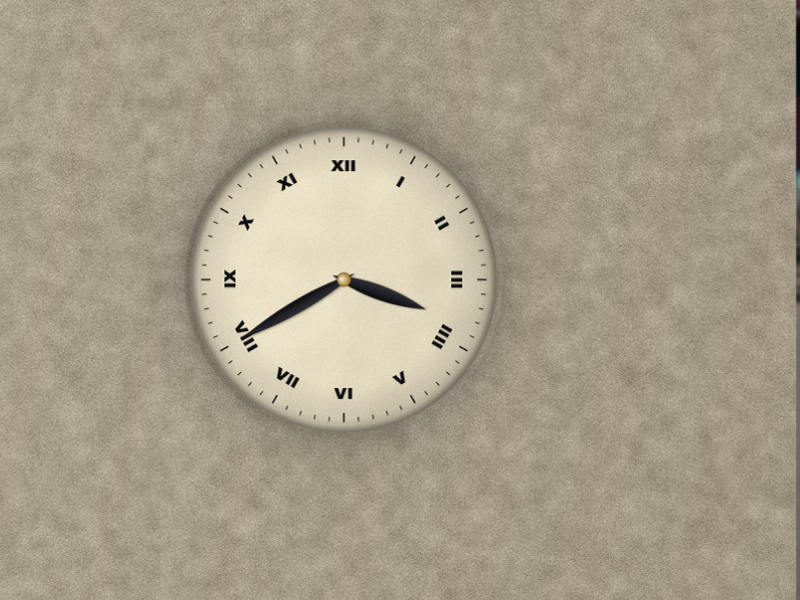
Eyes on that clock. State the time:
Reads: 3:40
